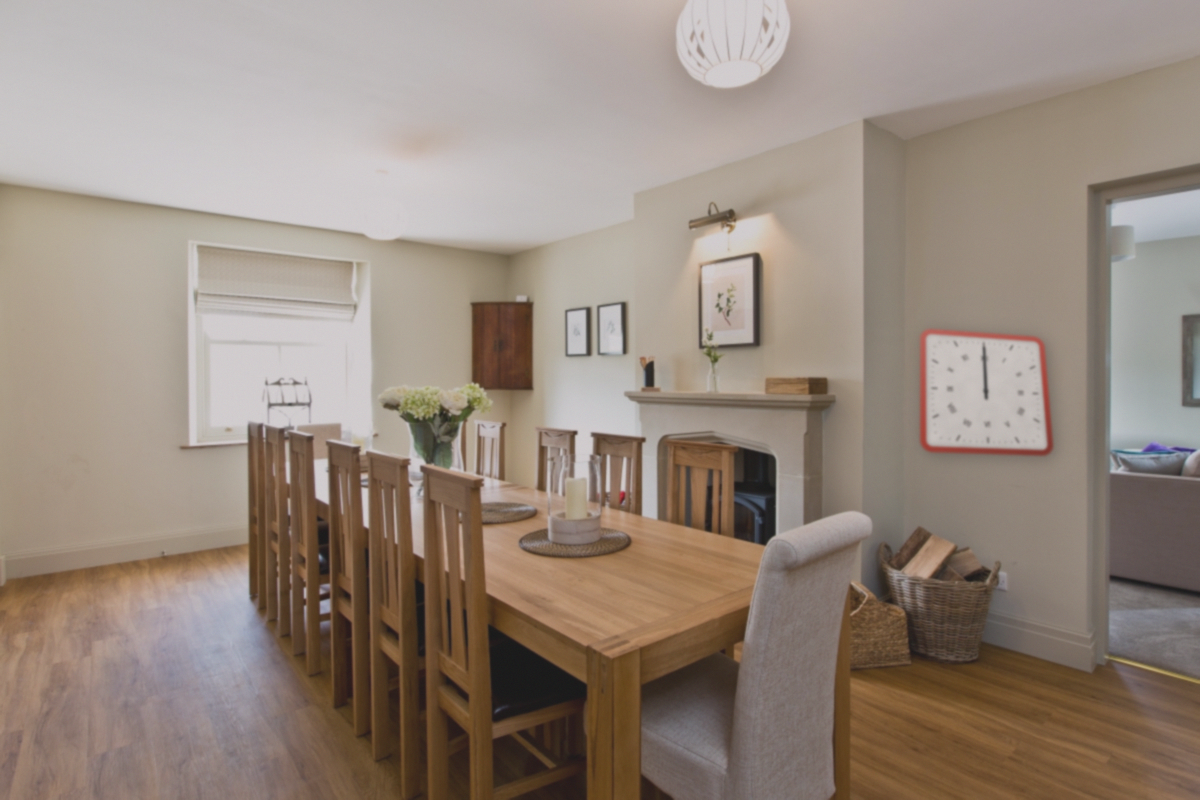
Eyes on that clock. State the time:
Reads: 12:00
